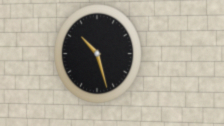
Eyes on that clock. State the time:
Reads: 10:27
